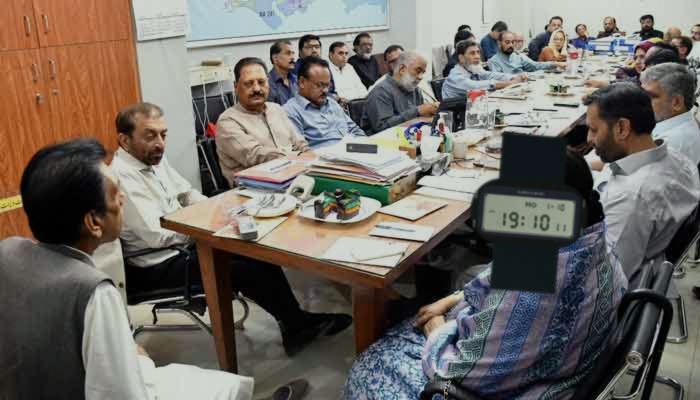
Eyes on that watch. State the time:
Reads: 19:10
